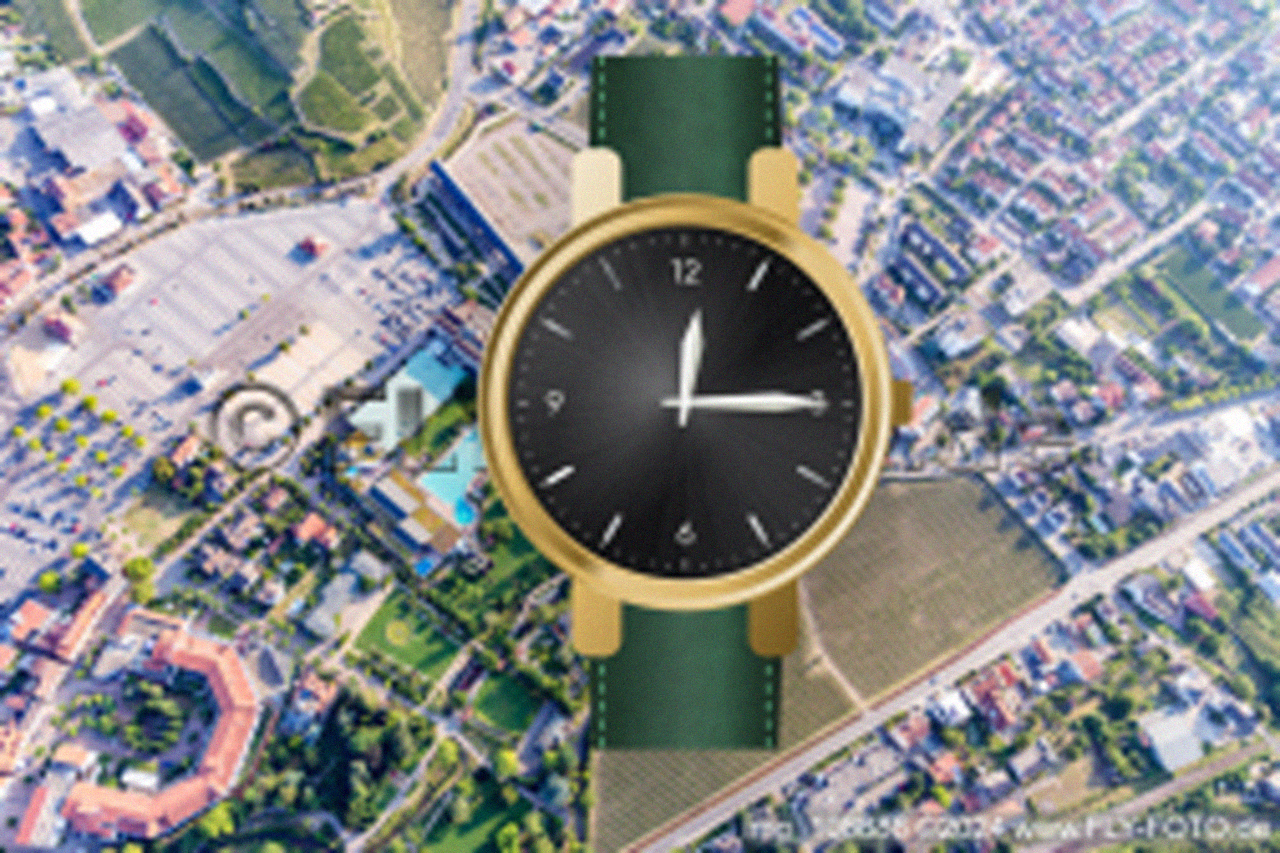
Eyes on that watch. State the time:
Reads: 12:15
